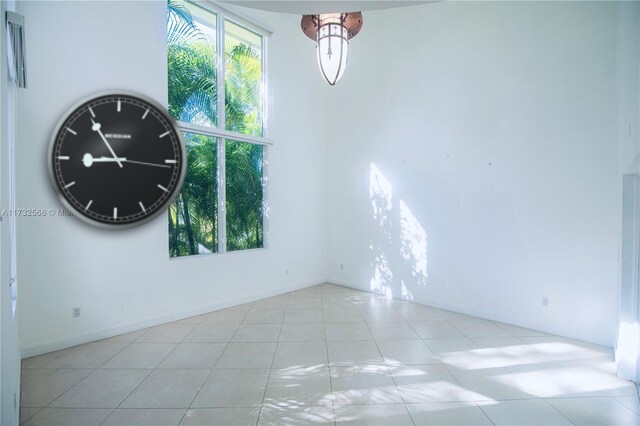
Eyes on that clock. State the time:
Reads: 8:54:16
